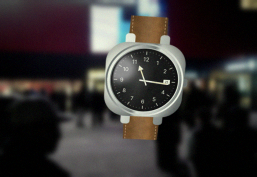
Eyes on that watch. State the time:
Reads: 11:16
